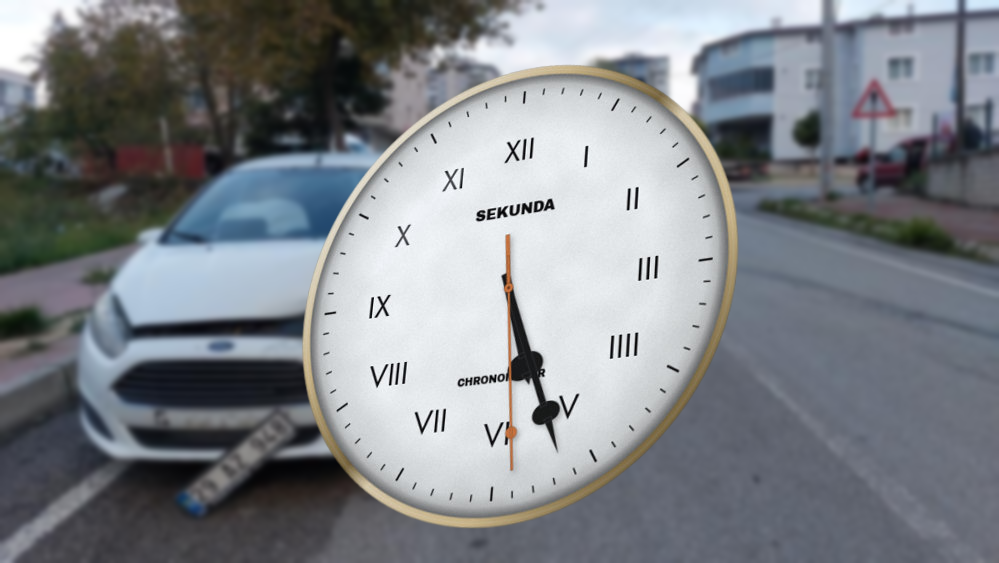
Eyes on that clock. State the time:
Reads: 5:26:29
